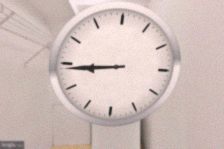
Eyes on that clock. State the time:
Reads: 8:44
